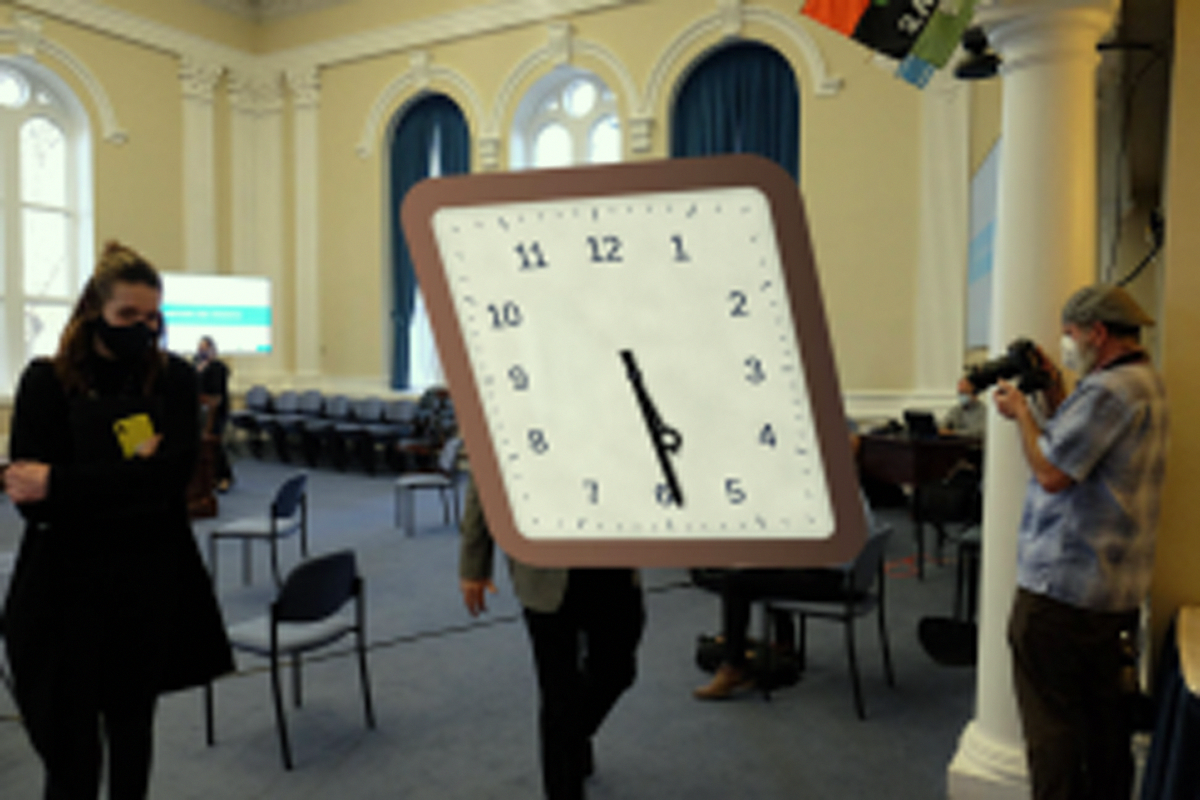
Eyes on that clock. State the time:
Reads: 5:29
